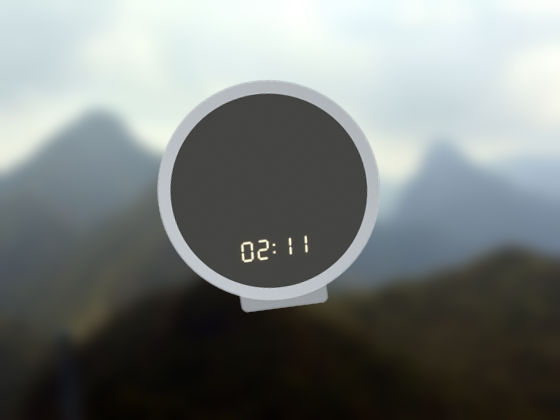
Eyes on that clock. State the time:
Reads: 2:11
